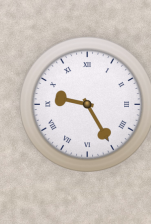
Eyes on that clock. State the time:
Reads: 9:25
